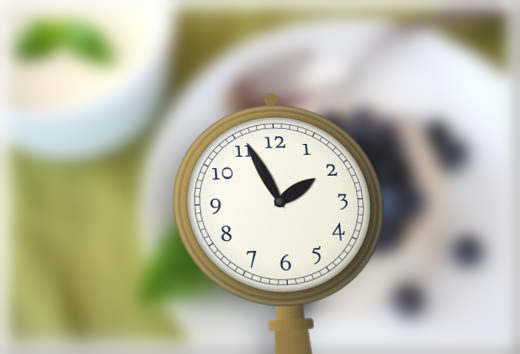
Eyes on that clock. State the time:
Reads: 1:56
